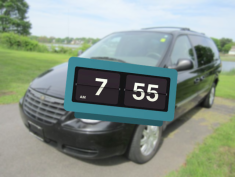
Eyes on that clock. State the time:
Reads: 7:55
